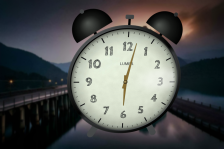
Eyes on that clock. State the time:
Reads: 6:02
